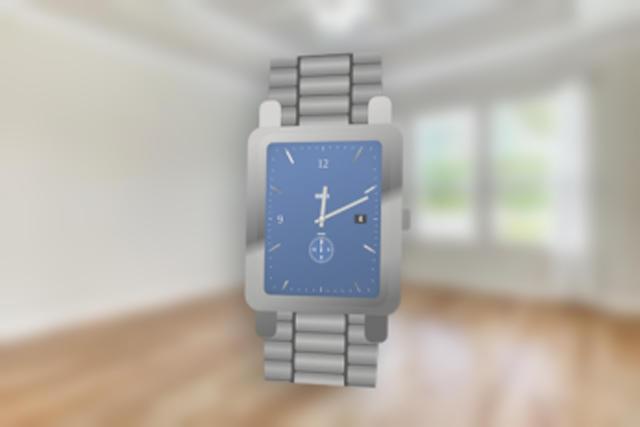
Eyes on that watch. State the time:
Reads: 12:11
